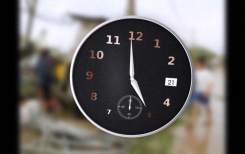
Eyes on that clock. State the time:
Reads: 4:59
